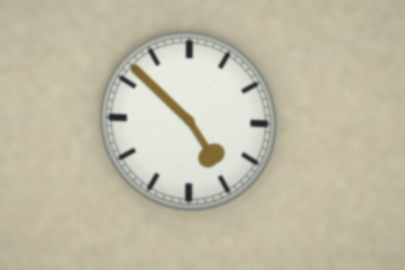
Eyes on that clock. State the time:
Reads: 4:52
